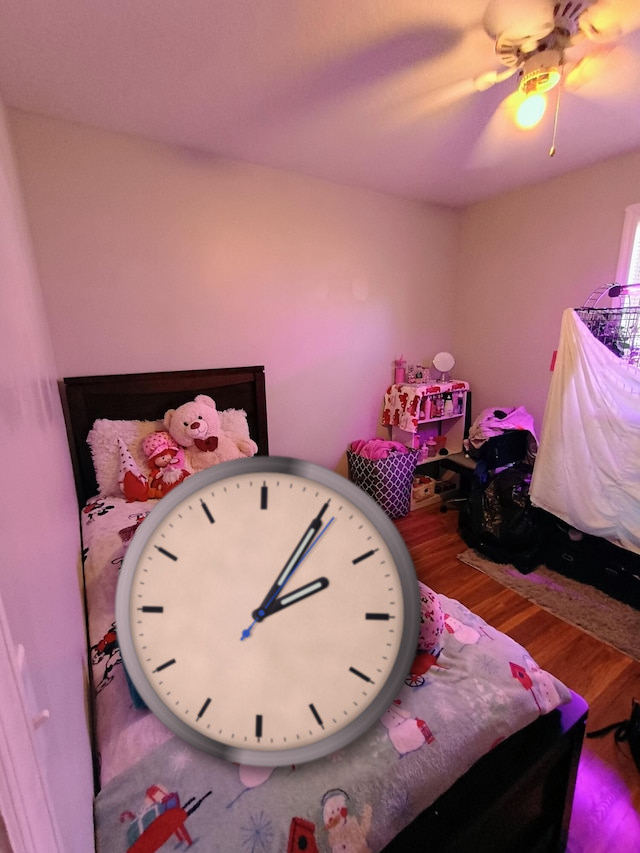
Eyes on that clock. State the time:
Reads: 2:05:06
